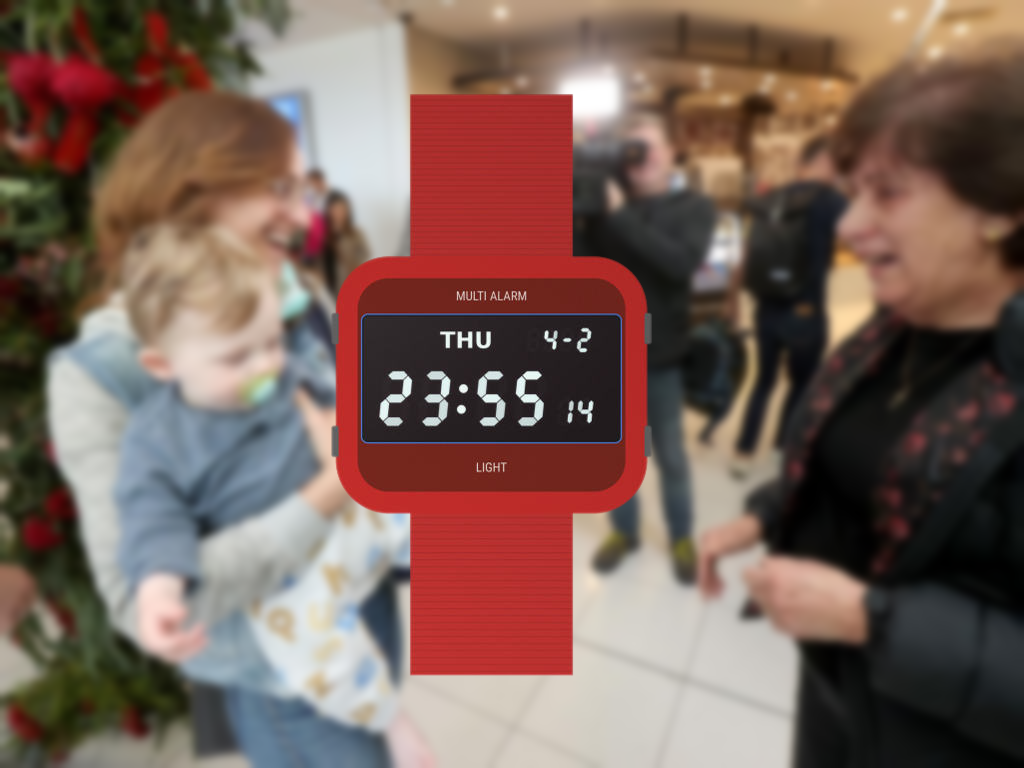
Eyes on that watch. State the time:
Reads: 23:55:14
